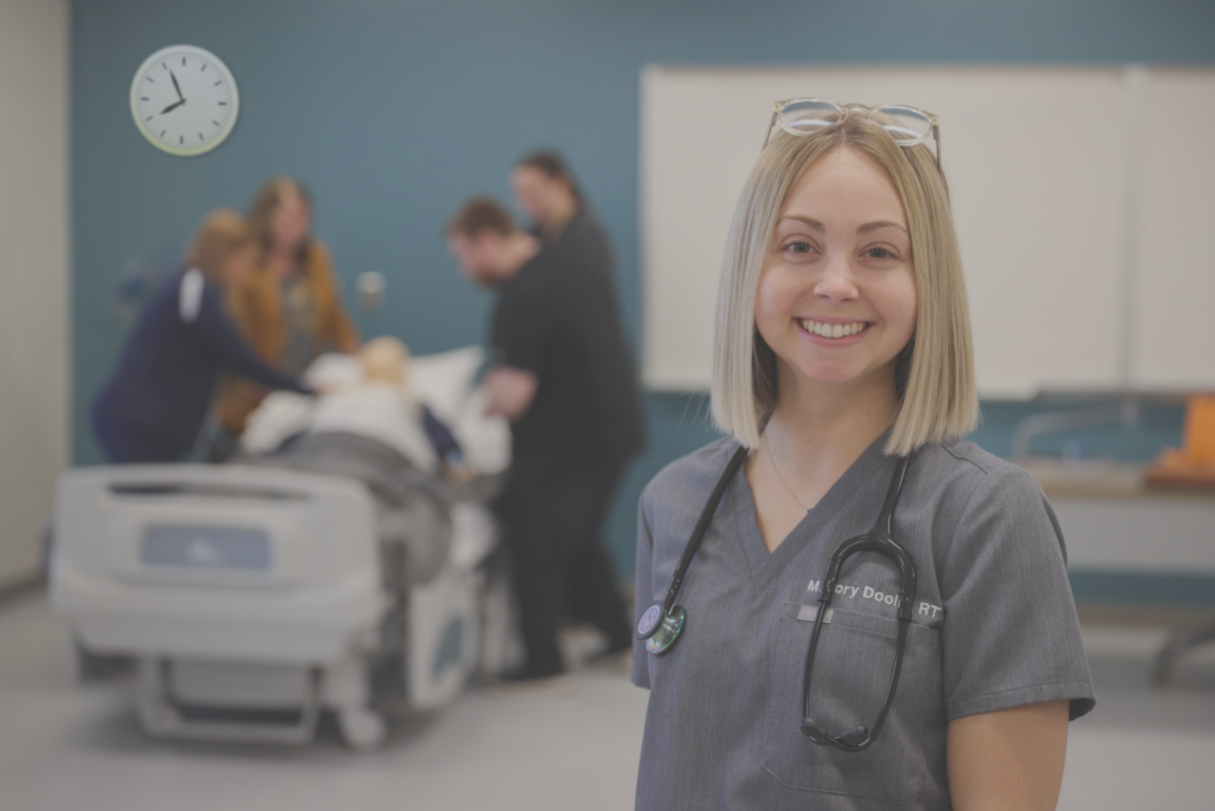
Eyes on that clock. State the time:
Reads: 7:56
